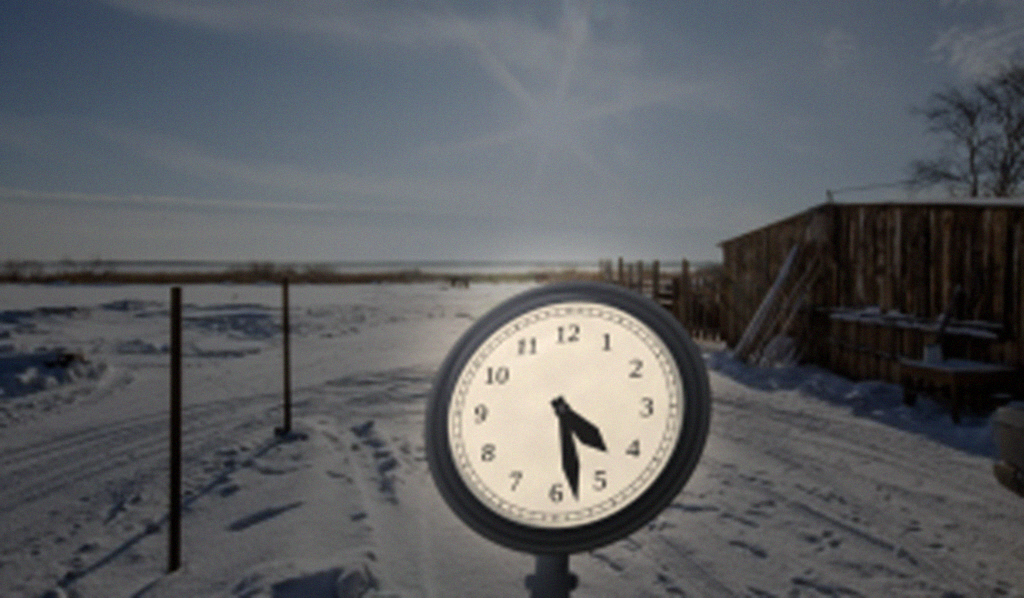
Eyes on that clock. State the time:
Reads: 4:28
